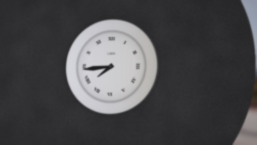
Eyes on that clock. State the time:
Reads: 7:44
